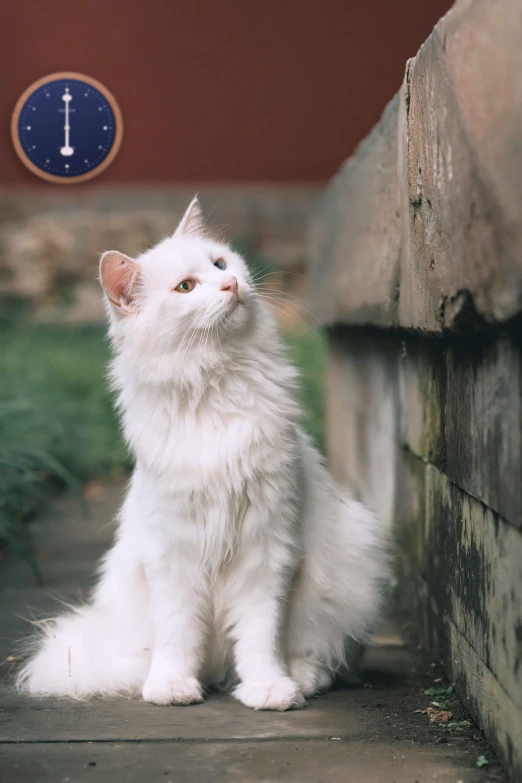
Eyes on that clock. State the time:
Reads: 6:00
